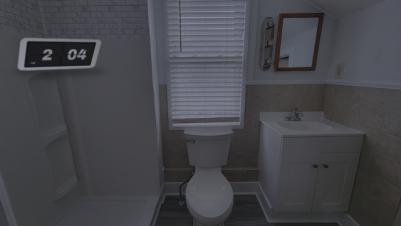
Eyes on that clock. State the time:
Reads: 2:04
